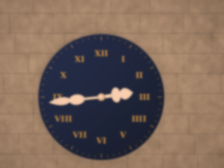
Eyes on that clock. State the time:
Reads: 2:44
